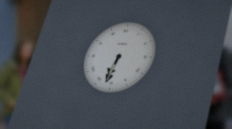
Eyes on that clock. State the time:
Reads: 6:32
